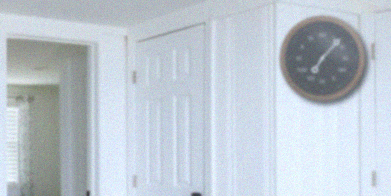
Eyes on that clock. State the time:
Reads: 7:07
